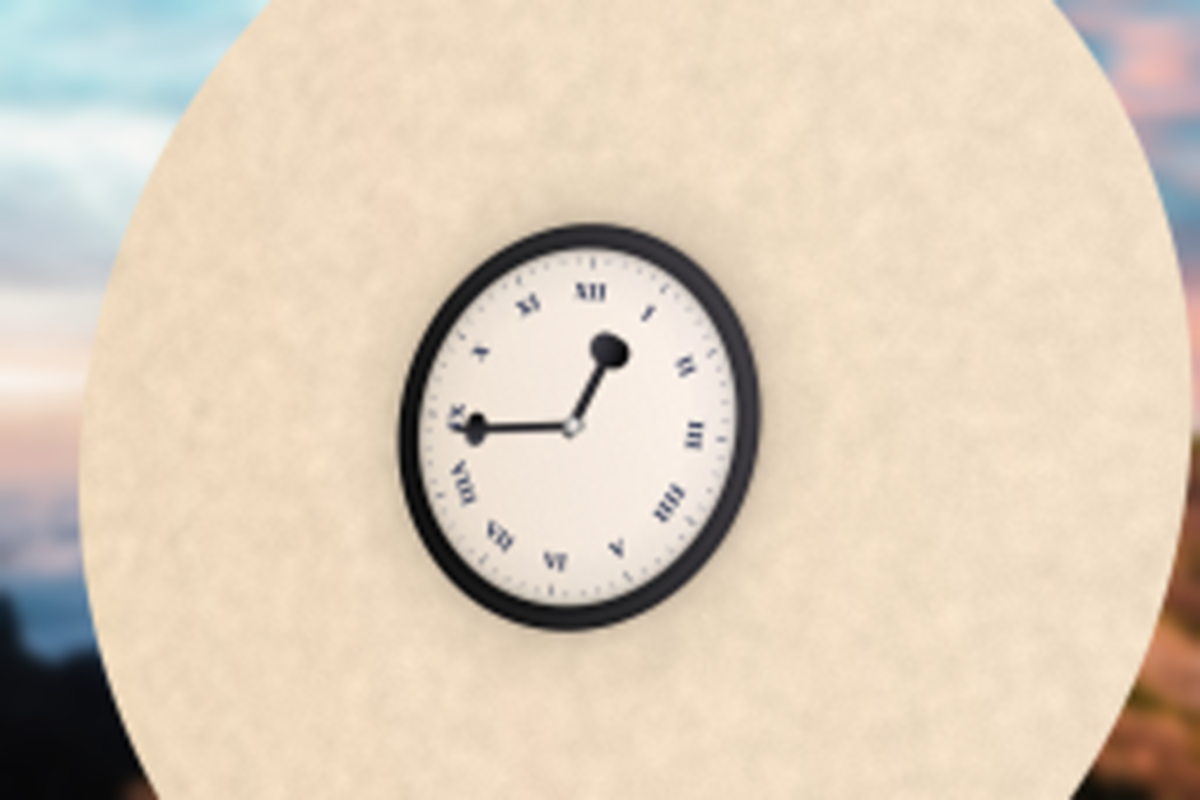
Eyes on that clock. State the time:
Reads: 12:44
